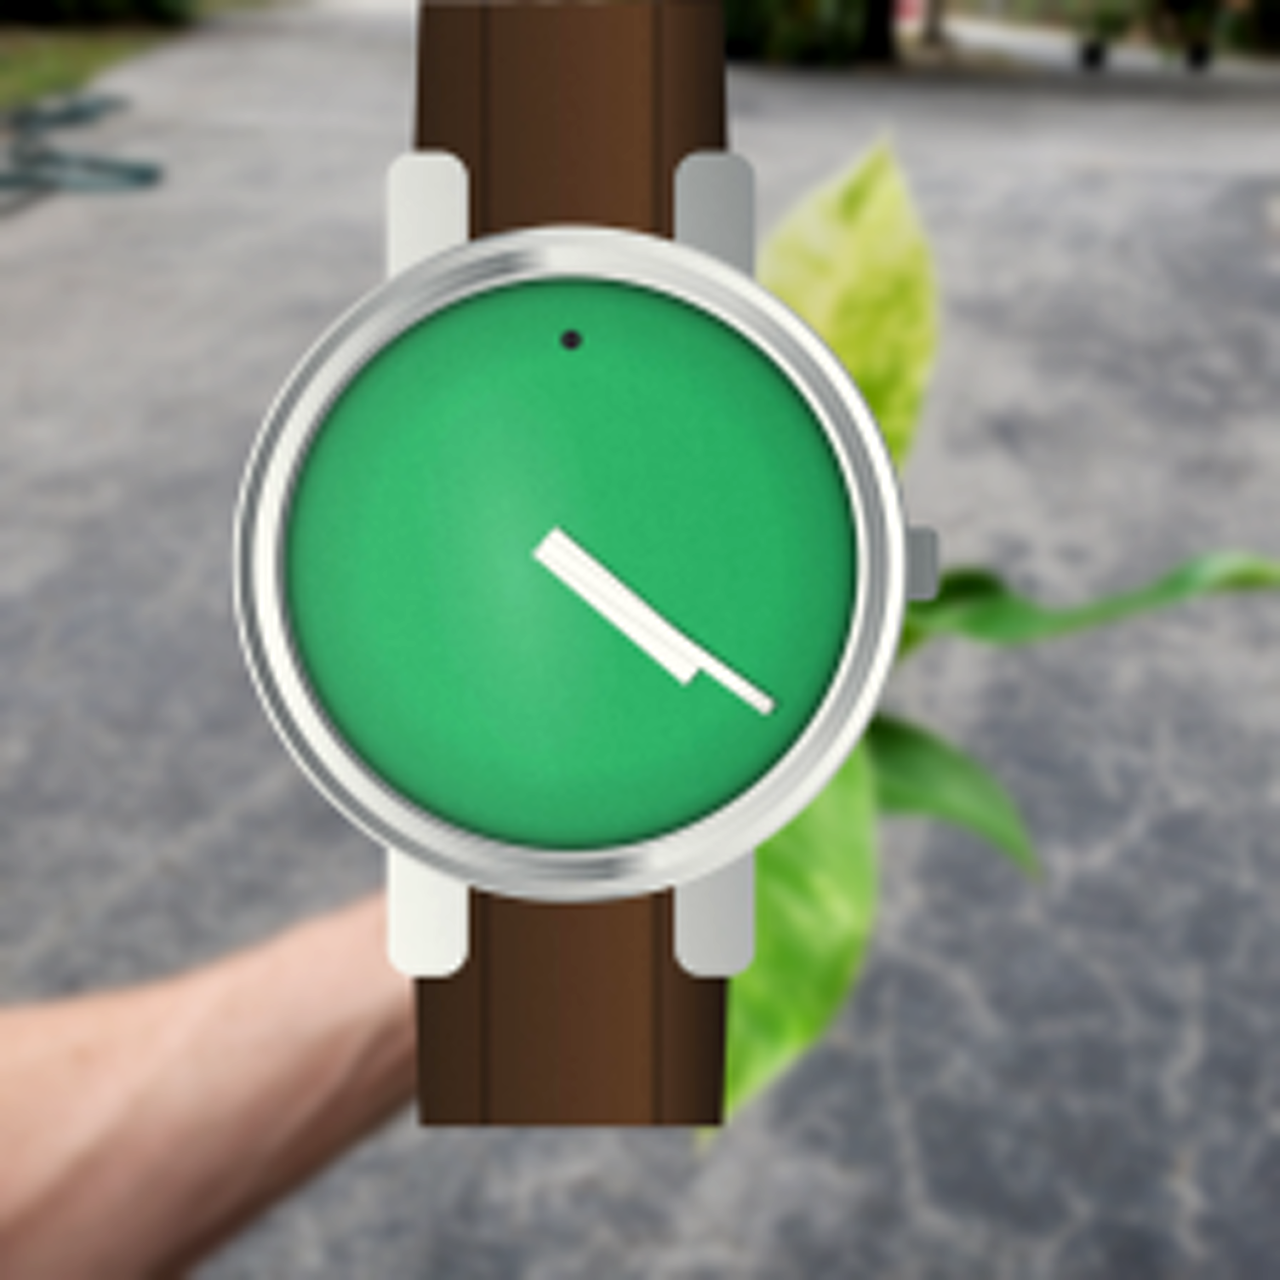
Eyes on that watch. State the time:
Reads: 4:21
